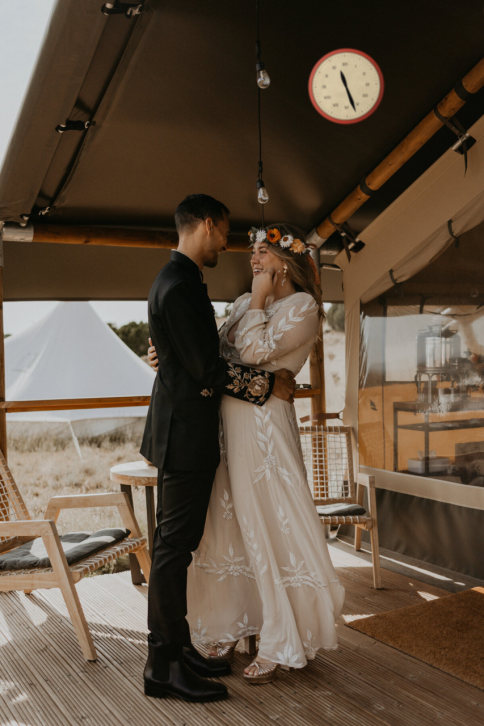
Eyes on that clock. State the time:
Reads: 11:27
